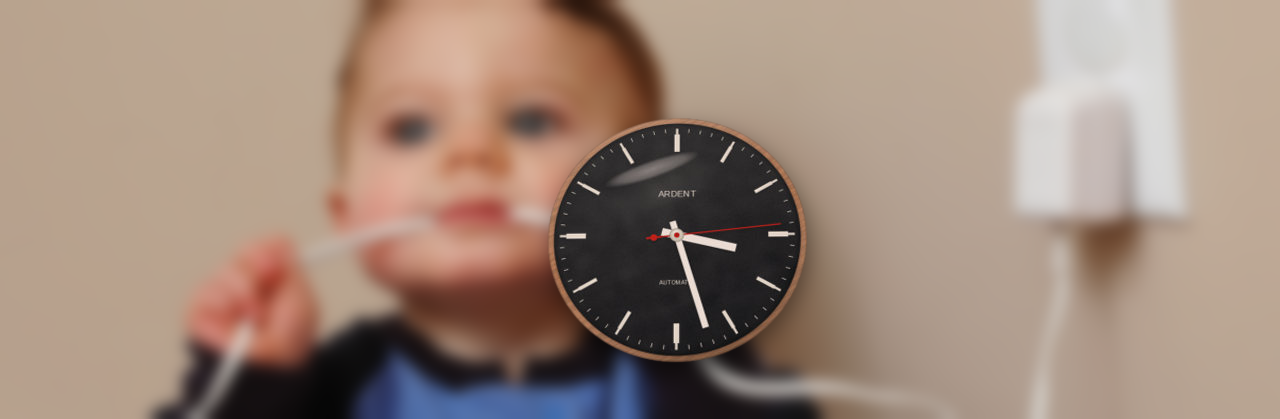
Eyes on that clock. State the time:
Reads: 3:27:14
